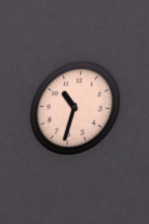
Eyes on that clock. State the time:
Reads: 10:31
